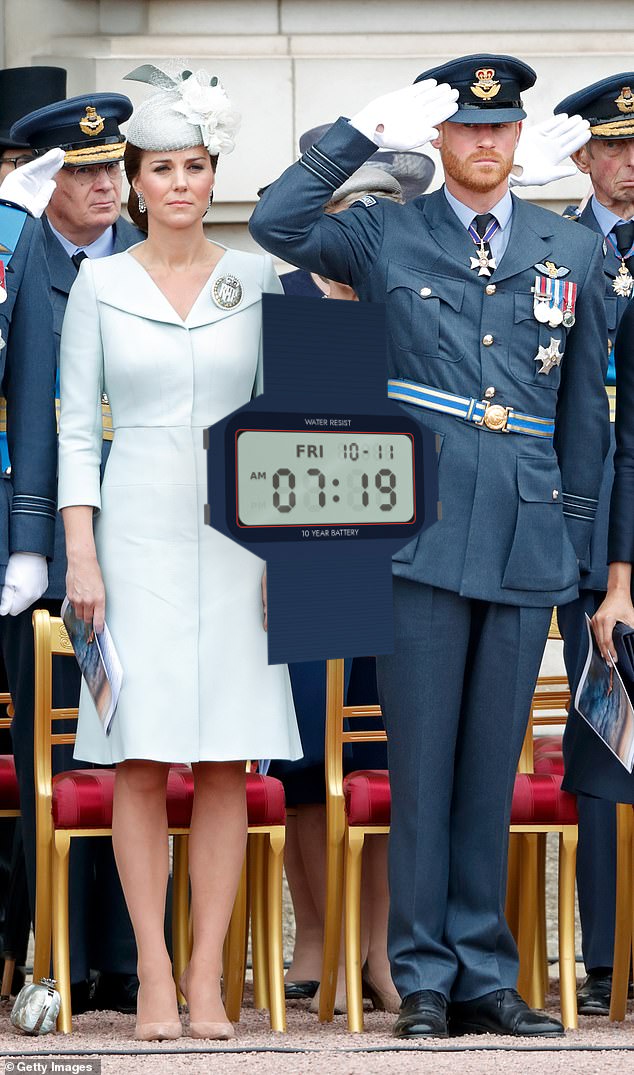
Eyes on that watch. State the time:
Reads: 7:19
